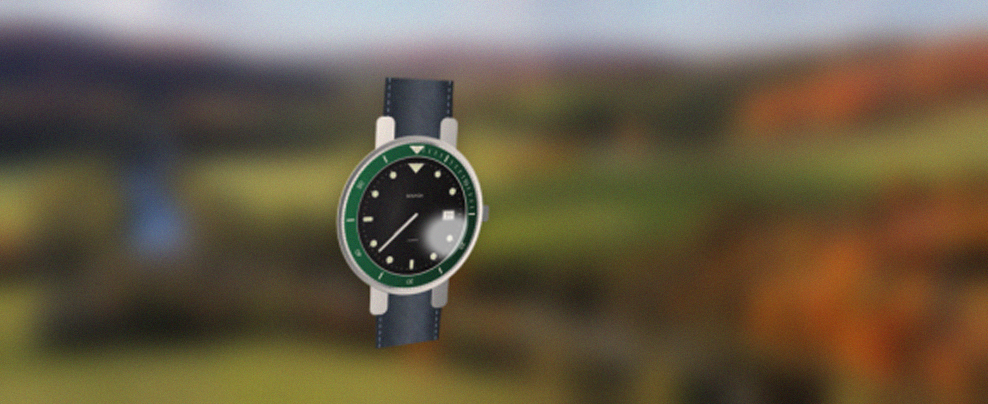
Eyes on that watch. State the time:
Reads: 7:38
